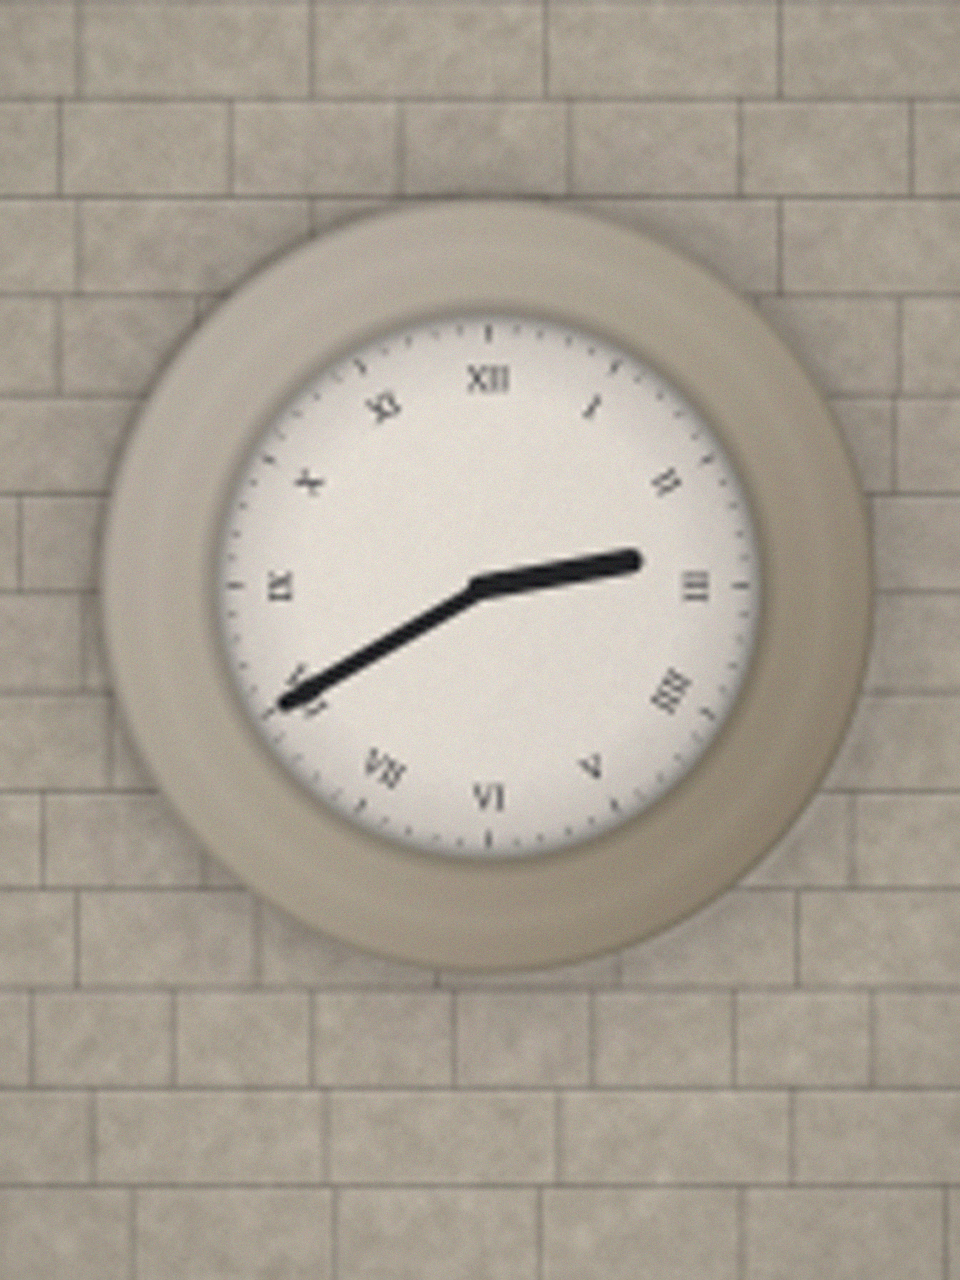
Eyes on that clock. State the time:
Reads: 2:40
